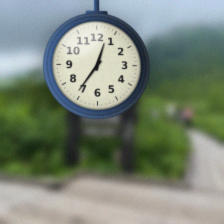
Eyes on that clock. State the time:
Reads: 12:36
